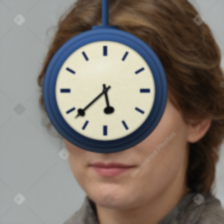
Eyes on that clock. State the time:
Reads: 5:38
